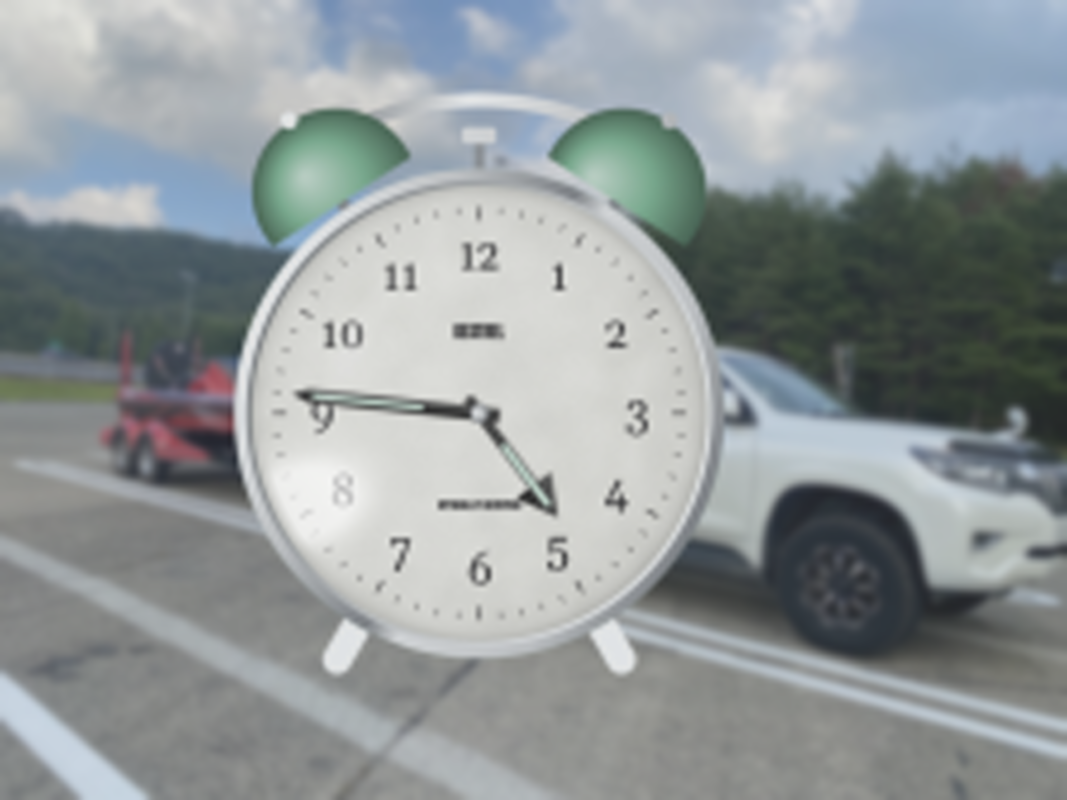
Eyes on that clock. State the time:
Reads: 4:46
